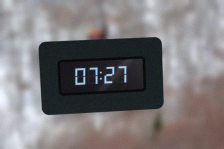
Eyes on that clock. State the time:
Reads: 7:27
